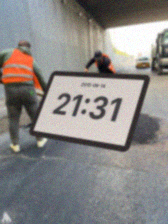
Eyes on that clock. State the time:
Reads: 21:31
